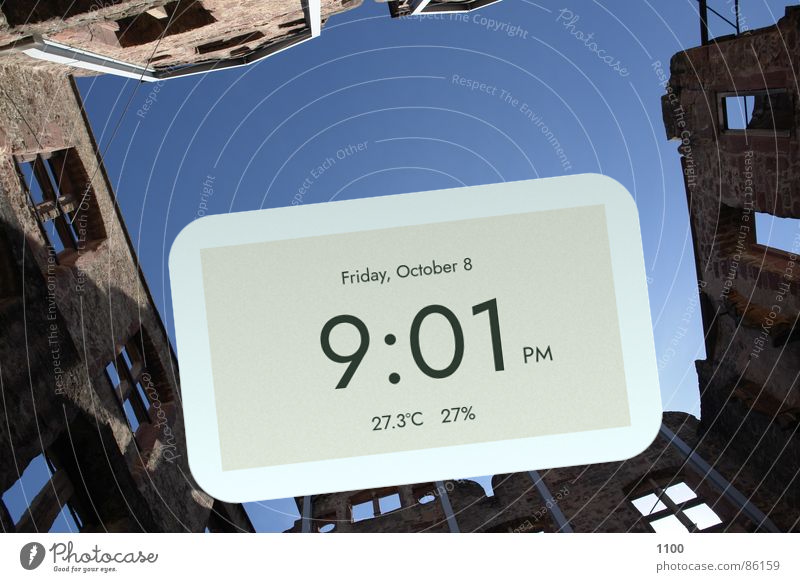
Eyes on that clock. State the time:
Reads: 9:01
